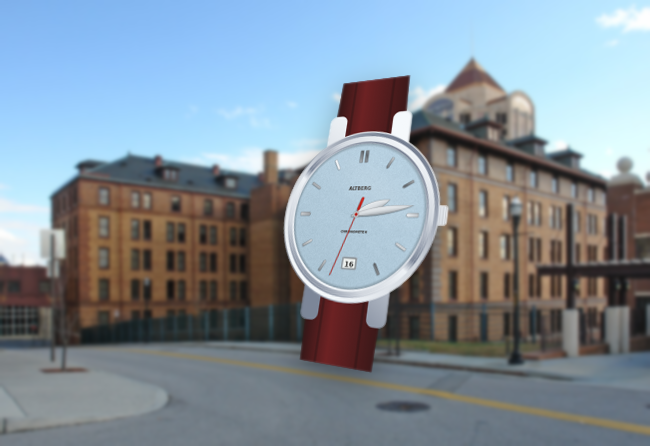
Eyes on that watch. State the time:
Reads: 2:13:33
